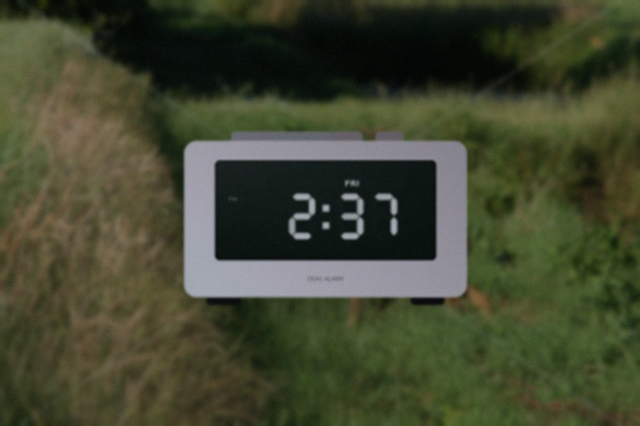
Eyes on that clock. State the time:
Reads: 2:37
